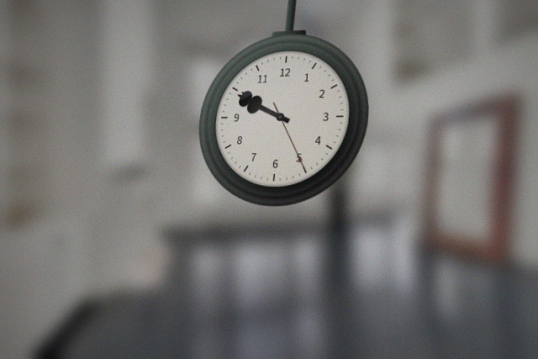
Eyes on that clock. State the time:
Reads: 9:49:25
